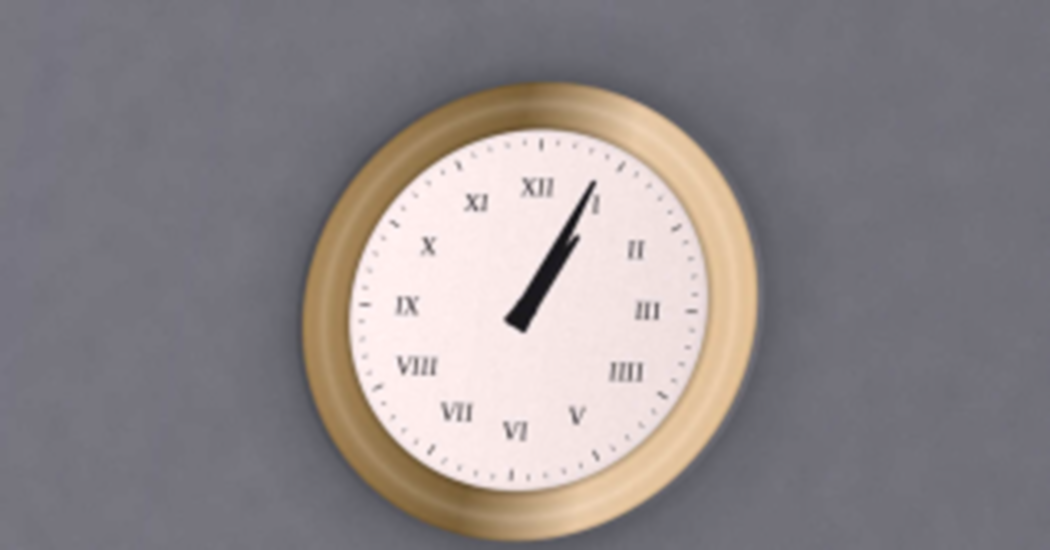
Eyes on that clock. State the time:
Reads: 1:04
